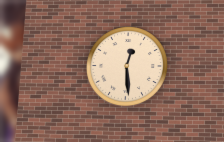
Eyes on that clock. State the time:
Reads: 12:29
